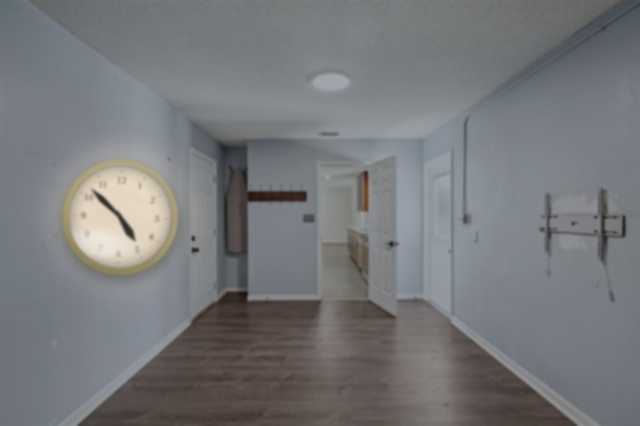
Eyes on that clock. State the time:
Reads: 4:52
